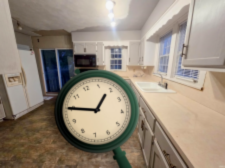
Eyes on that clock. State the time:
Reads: 1:50
